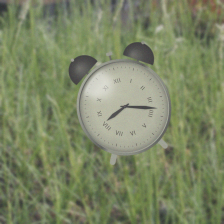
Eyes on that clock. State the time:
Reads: 8:18
